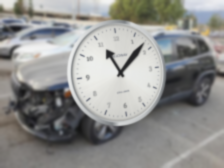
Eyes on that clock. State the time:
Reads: 11:08
